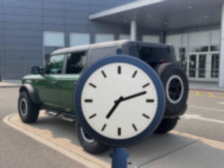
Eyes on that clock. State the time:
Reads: 7:12
